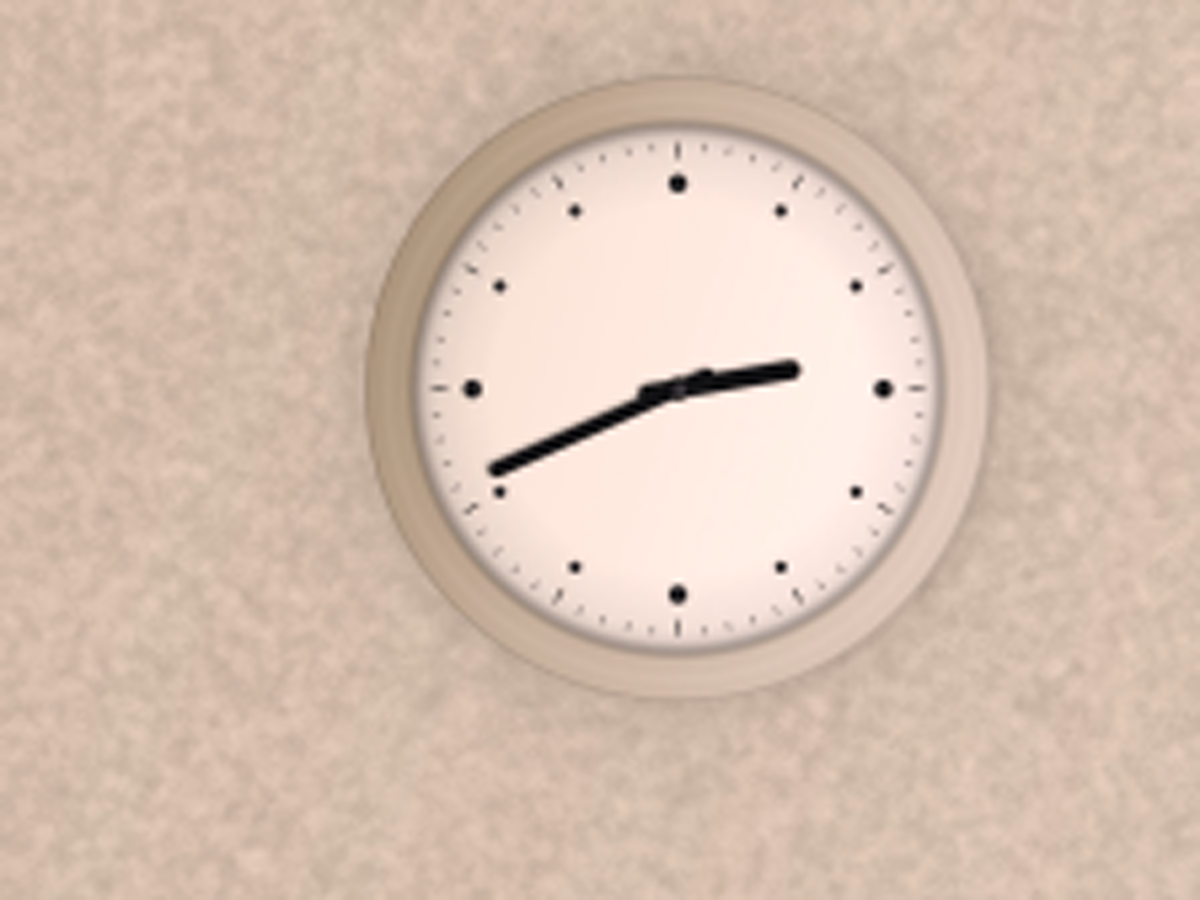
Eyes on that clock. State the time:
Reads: 2:41
